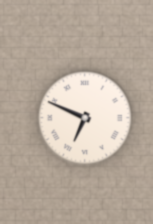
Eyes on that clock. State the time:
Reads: 6:49
